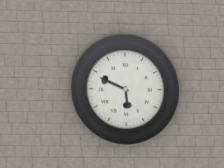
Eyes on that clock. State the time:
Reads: 5:49
